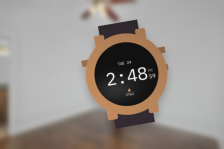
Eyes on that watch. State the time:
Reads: 2:48
